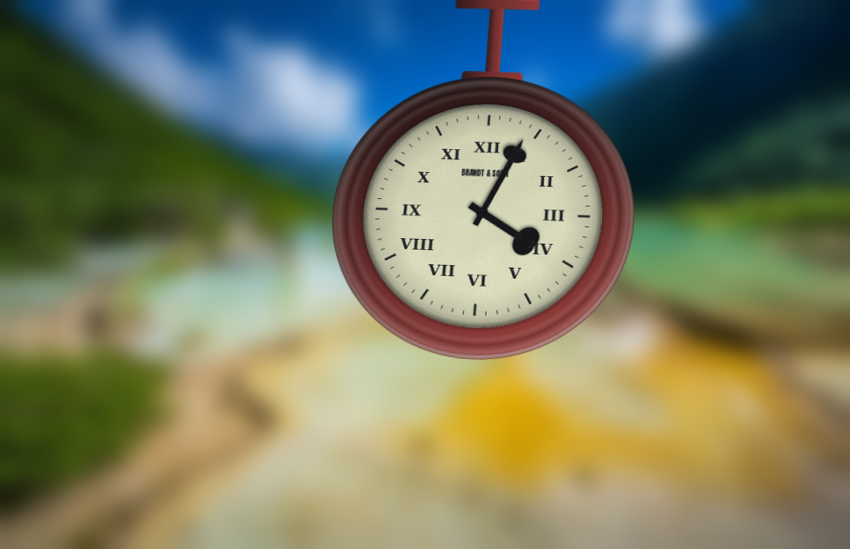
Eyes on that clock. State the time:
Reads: 4:04
